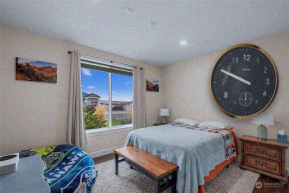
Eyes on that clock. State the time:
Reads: 9:49
